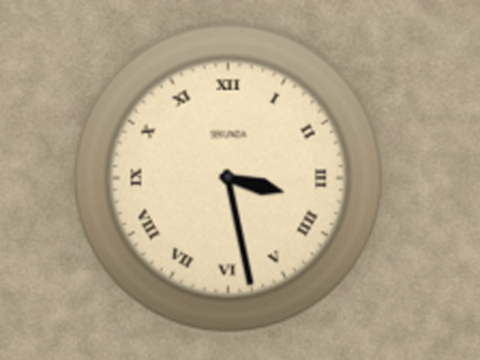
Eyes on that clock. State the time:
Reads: 3:28
